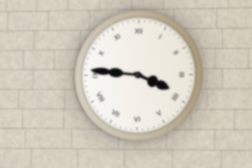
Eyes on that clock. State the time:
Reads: 3:46
